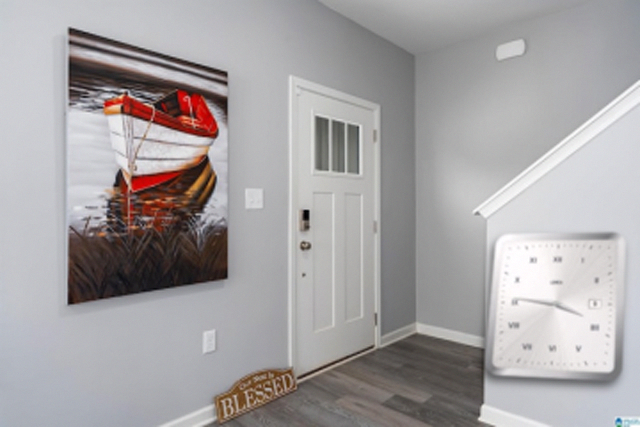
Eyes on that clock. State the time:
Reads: 3:46
